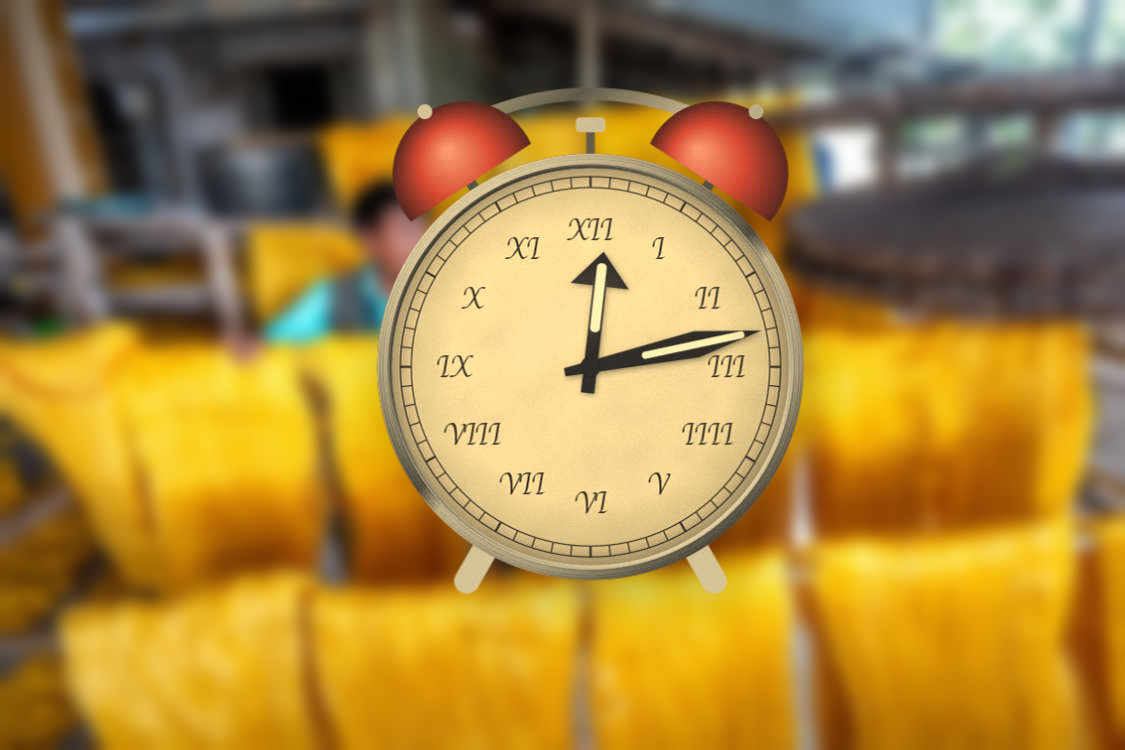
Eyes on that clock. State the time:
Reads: 12:13
